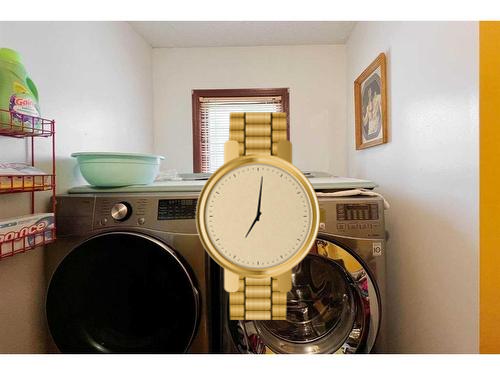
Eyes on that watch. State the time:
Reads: 7:01
